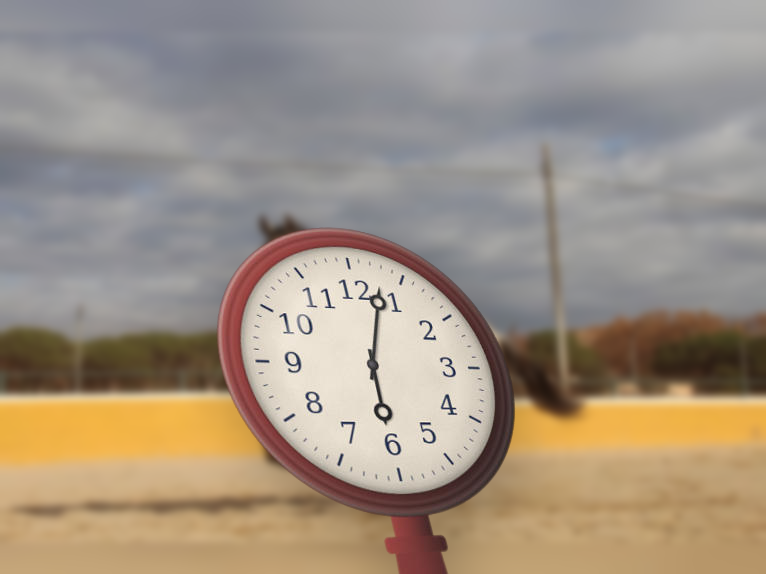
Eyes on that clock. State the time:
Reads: 6:03
